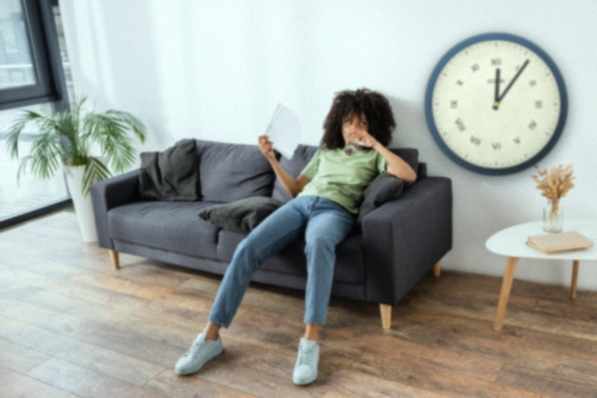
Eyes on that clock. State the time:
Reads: 12:06
